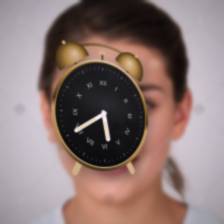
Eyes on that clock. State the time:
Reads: 5:40
